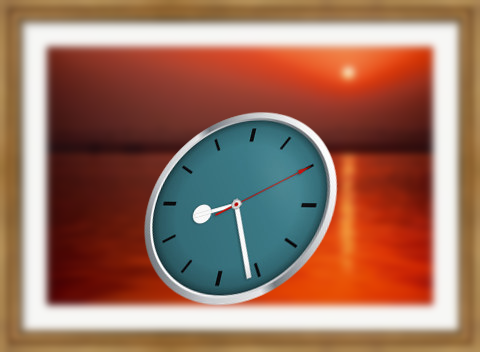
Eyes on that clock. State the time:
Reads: 8:26:10
